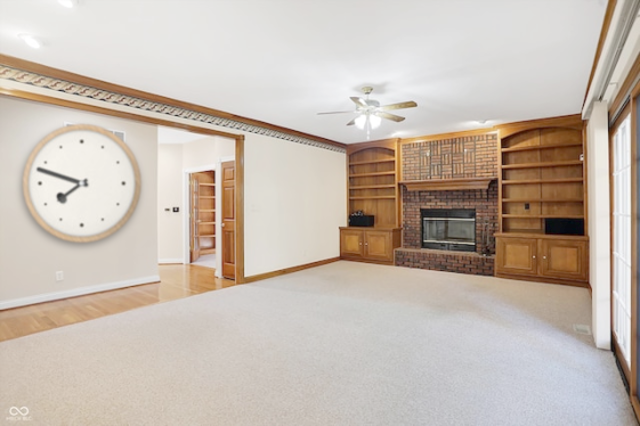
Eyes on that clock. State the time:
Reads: 7:48
